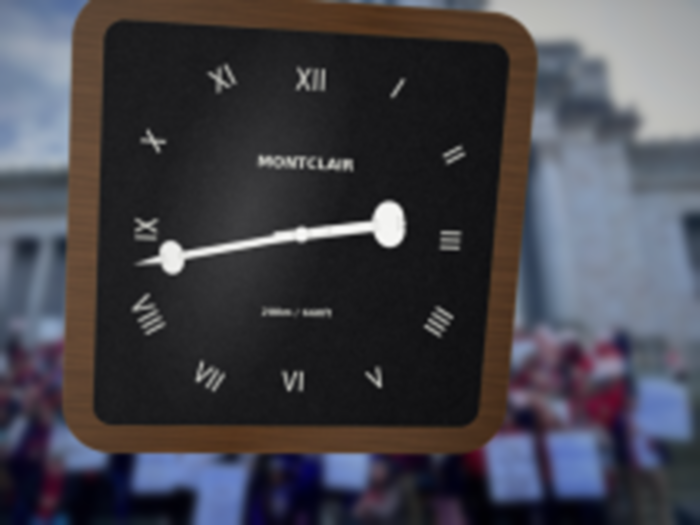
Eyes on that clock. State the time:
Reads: 2:43
